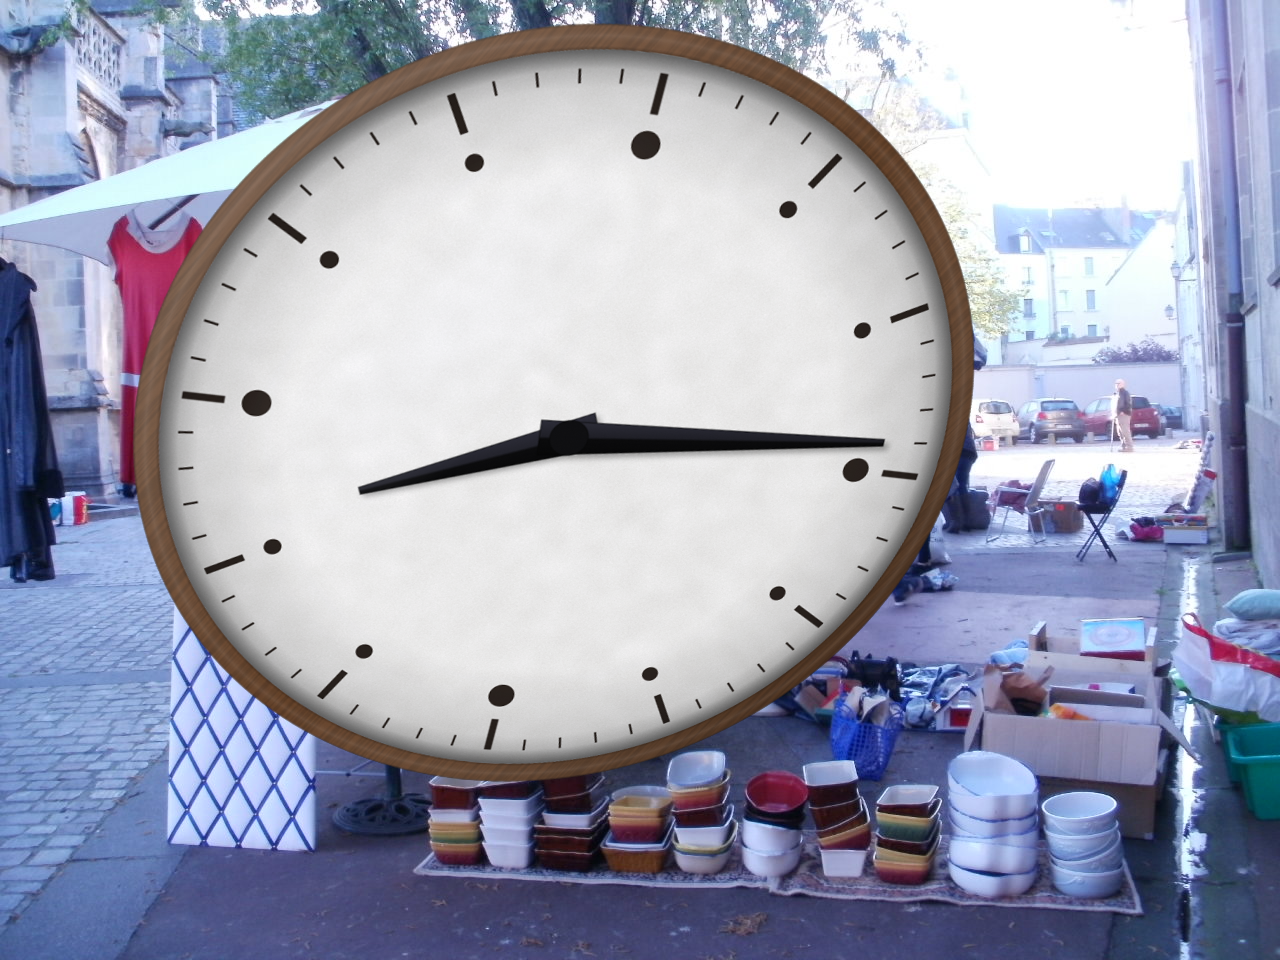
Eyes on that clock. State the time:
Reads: 8:14
